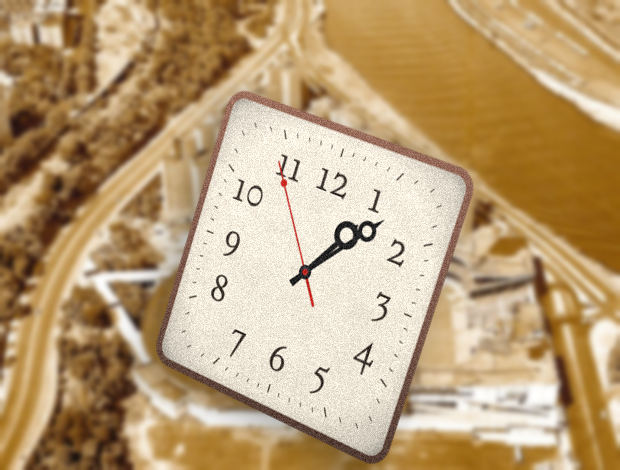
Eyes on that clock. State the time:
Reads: 1:06:54
